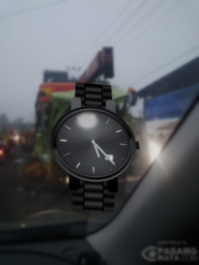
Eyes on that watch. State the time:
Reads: 5:23
